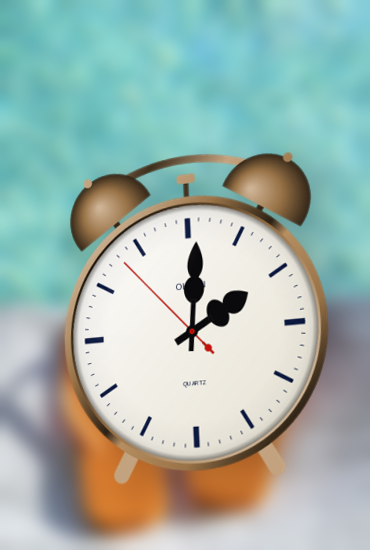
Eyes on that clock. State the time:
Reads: 2:00:53
